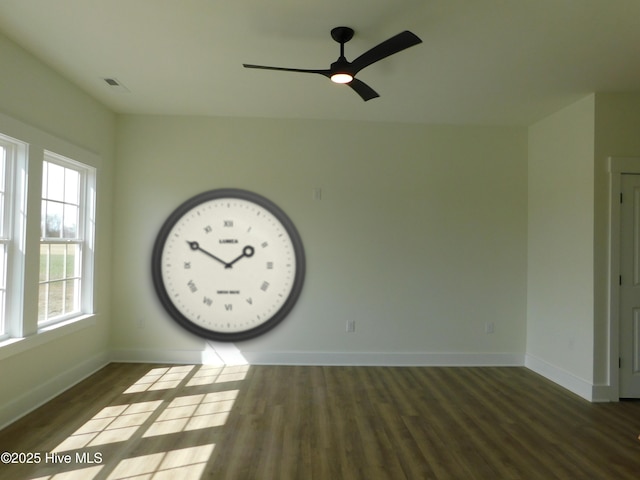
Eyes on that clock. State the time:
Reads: 1:50
